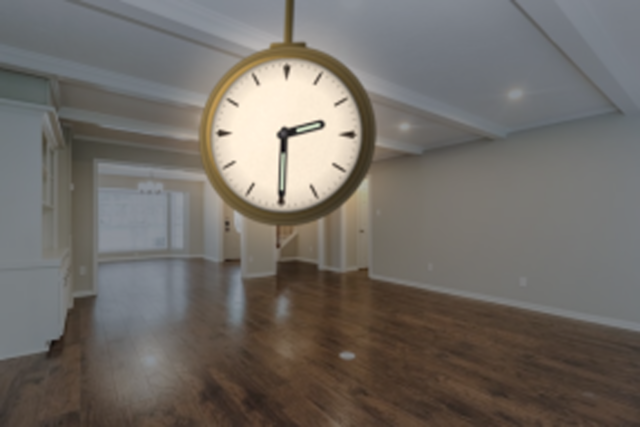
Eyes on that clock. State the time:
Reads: 2:30
